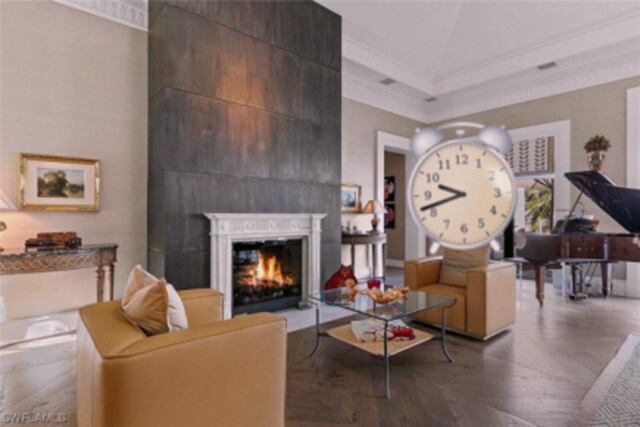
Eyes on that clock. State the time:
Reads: 9:42
